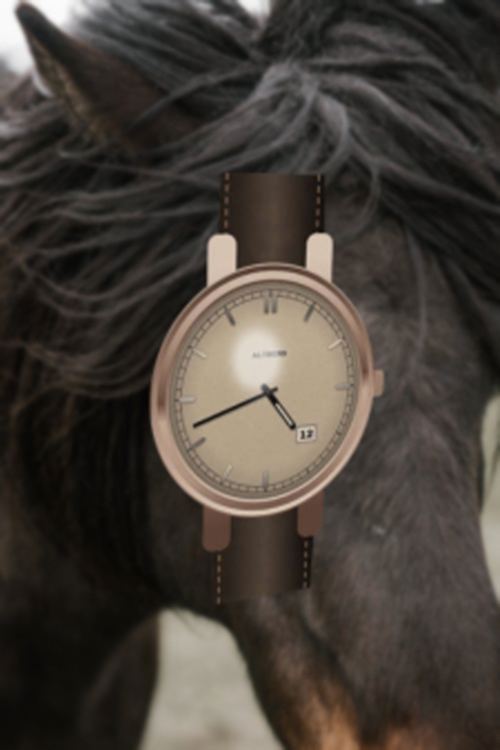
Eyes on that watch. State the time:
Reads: 4:42
